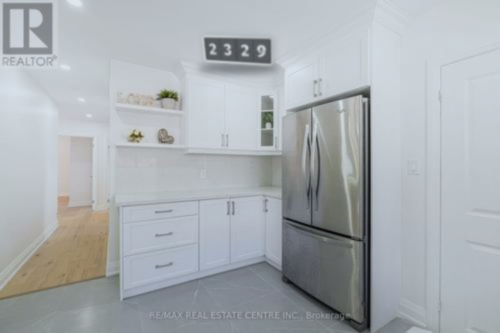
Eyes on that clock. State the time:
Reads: 23:29
